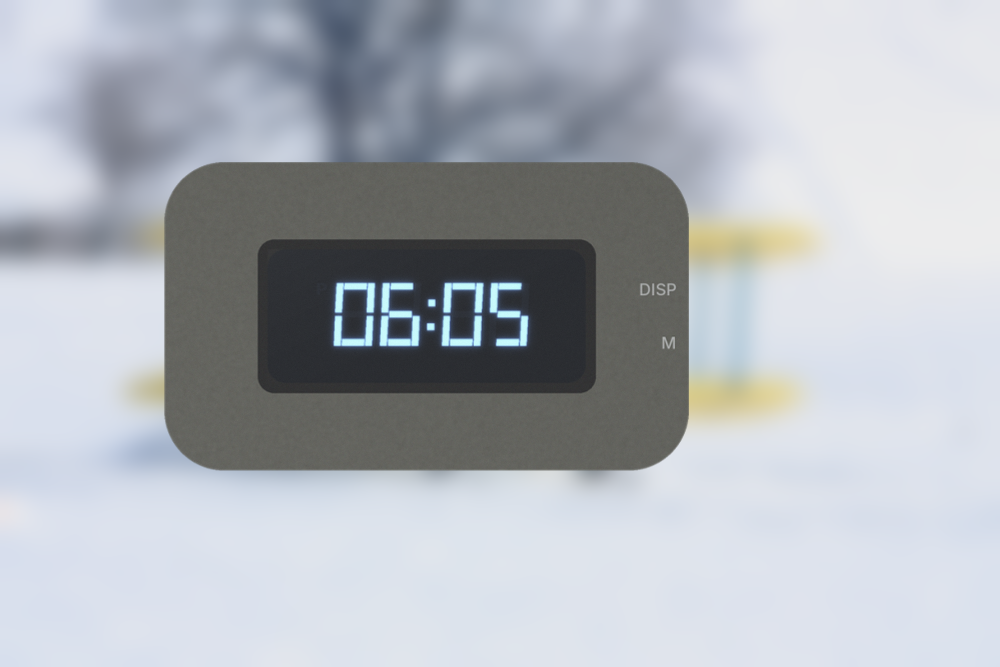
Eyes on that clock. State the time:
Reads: 6:05
